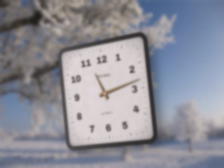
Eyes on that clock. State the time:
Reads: 11:13
